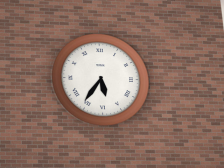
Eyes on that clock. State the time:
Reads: 5:36
